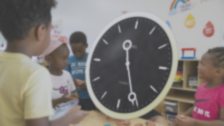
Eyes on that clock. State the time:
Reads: 11:26
